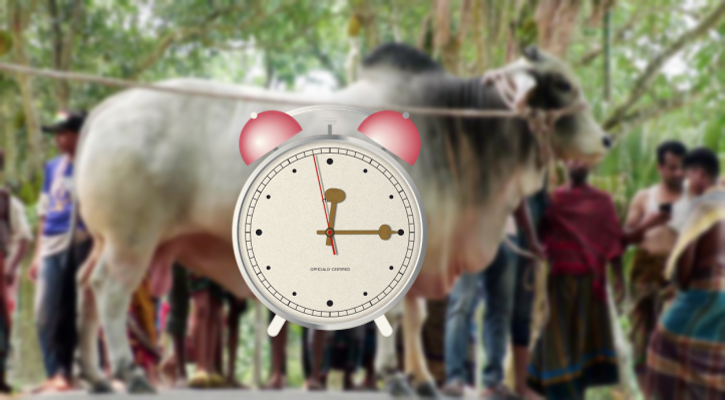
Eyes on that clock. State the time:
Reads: 12:14:58
